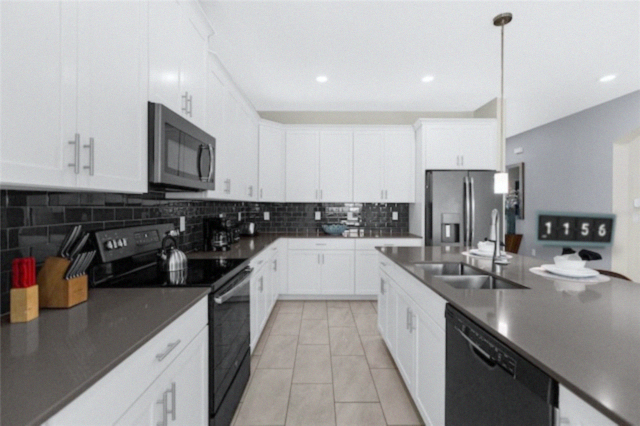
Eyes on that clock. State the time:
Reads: 11:56
